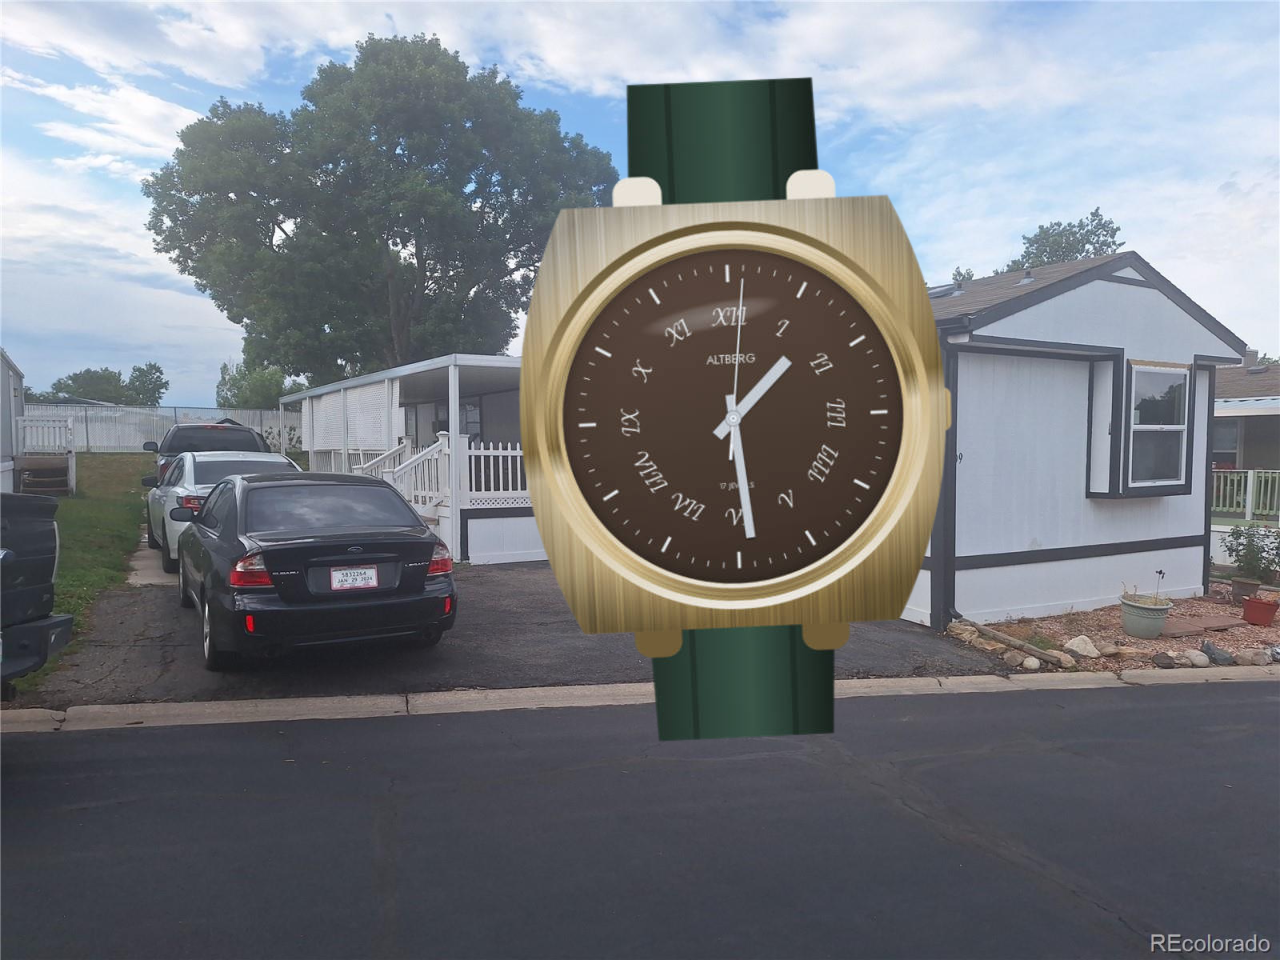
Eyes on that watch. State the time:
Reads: 1:29:01
